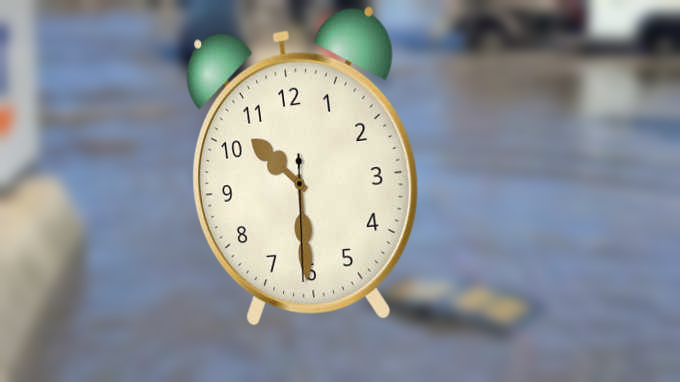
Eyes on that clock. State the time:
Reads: 10:30:31
